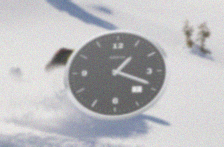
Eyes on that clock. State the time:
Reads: 1:19
